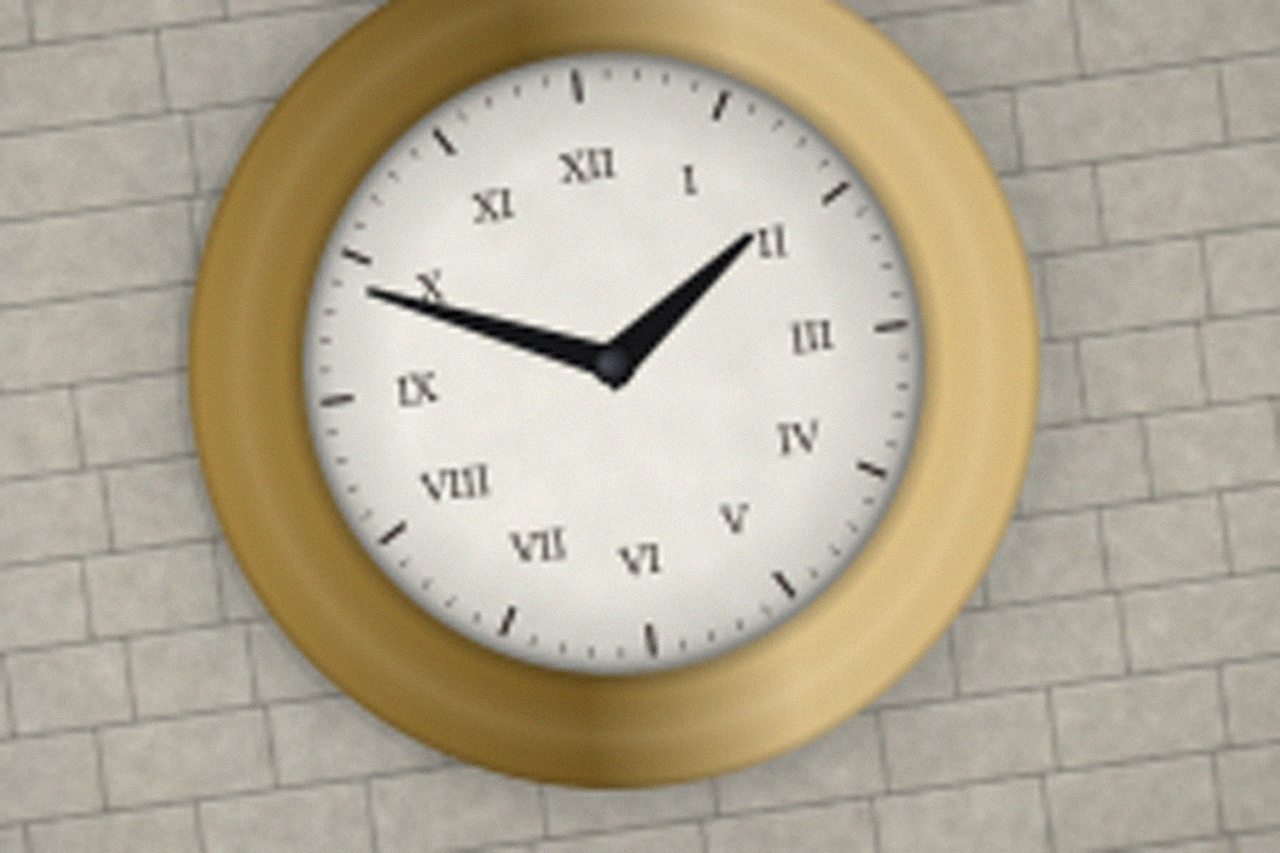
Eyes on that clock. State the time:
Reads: 1:49
